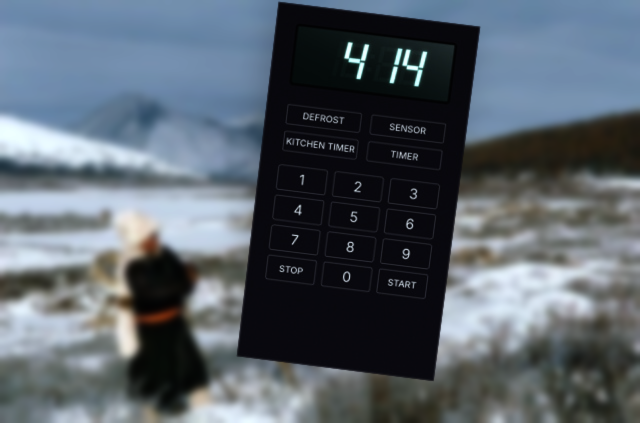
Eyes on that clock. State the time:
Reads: 4:14
